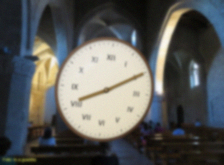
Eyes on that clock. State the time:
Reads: 8:10
